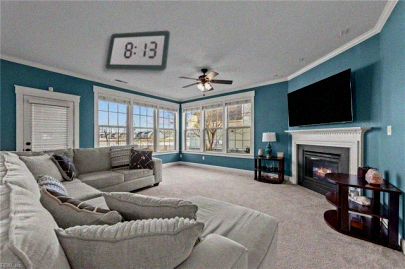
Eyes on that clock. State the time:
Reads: 8:13
